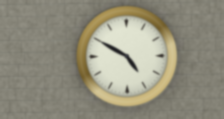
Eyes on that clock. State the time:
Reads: 4:50
